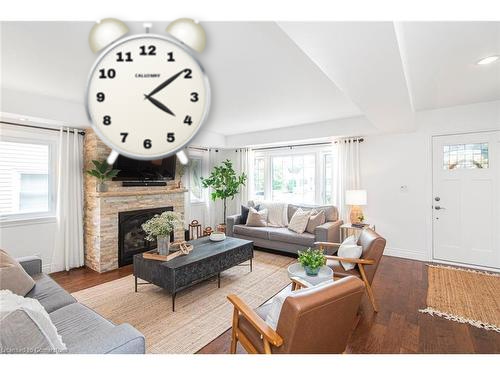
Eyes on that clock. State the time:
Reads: 4:09
